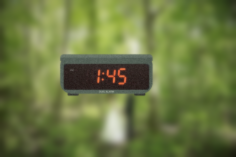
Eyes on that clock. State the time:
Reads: 1:45
